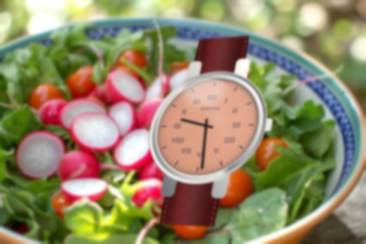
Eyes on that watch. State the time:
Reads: 9:29
